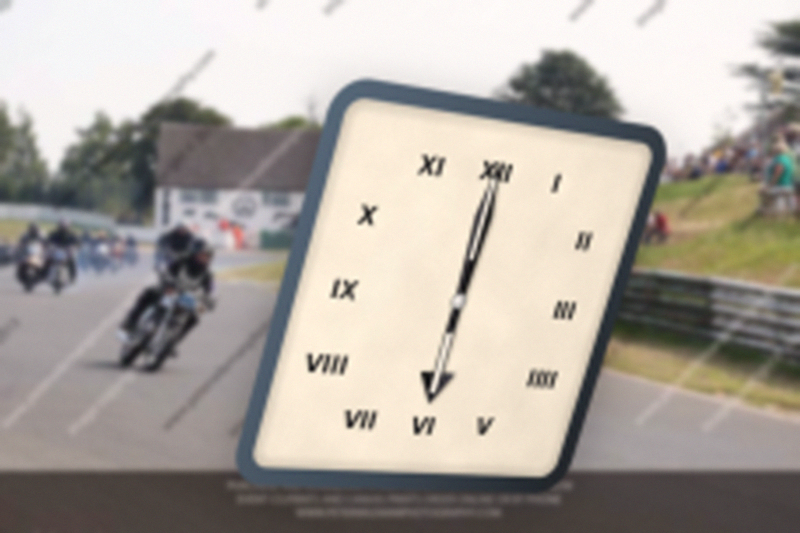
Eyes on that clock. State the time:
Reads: 6:00
